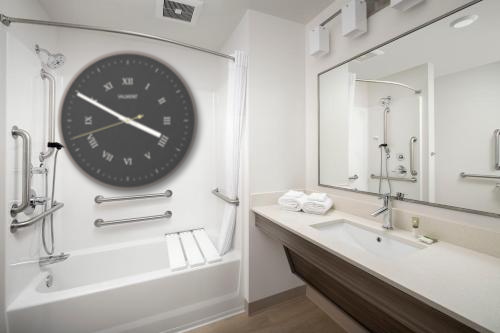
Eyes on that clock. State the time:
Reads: 3:49:42
